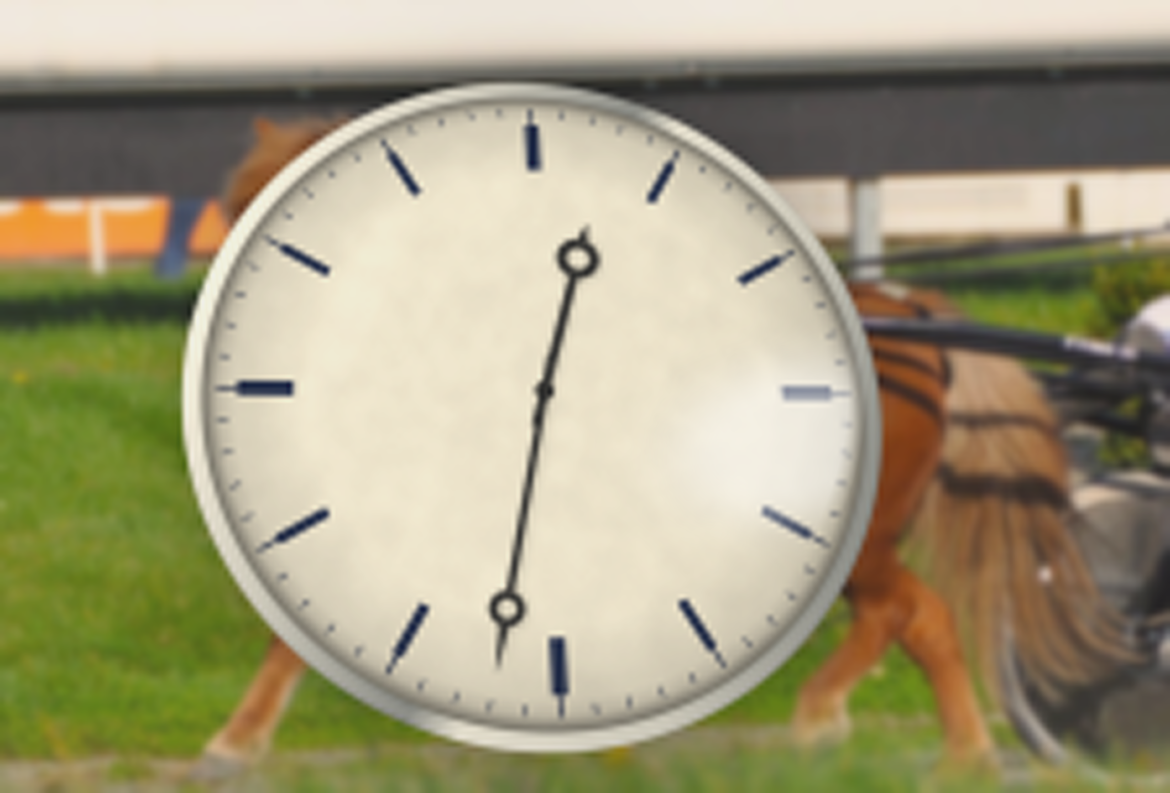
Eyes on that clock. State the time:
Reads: 12:32
